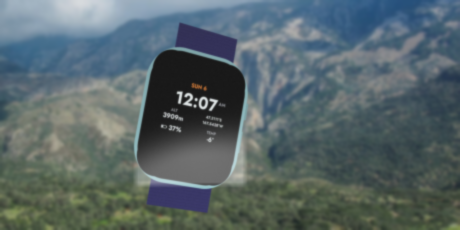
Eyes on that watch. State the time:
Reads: 12:07
